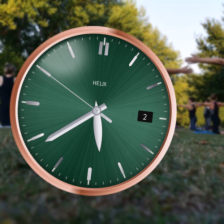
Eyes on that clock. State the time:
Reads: 5:38:50
